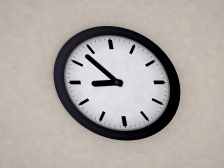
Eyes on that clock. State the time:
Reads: 8:53
